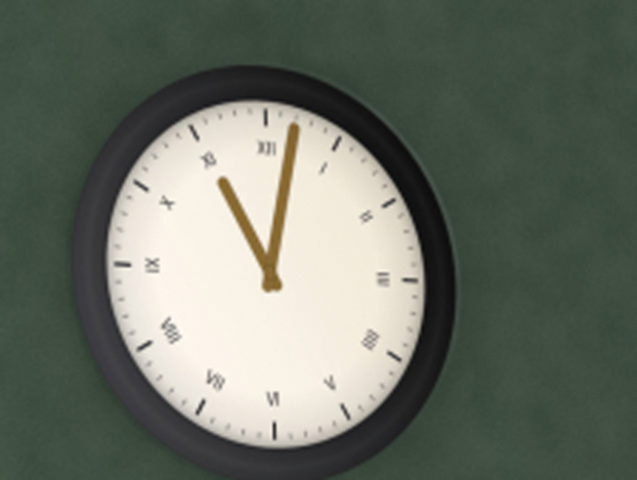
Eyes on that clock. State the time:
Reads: 11:02
